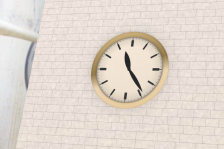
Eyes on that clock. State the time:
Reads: 11:24
